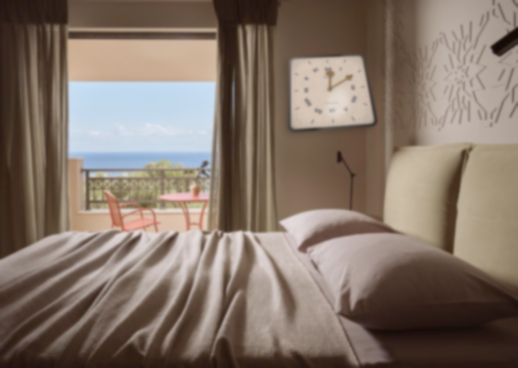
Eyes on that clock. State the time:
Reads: 12:10
